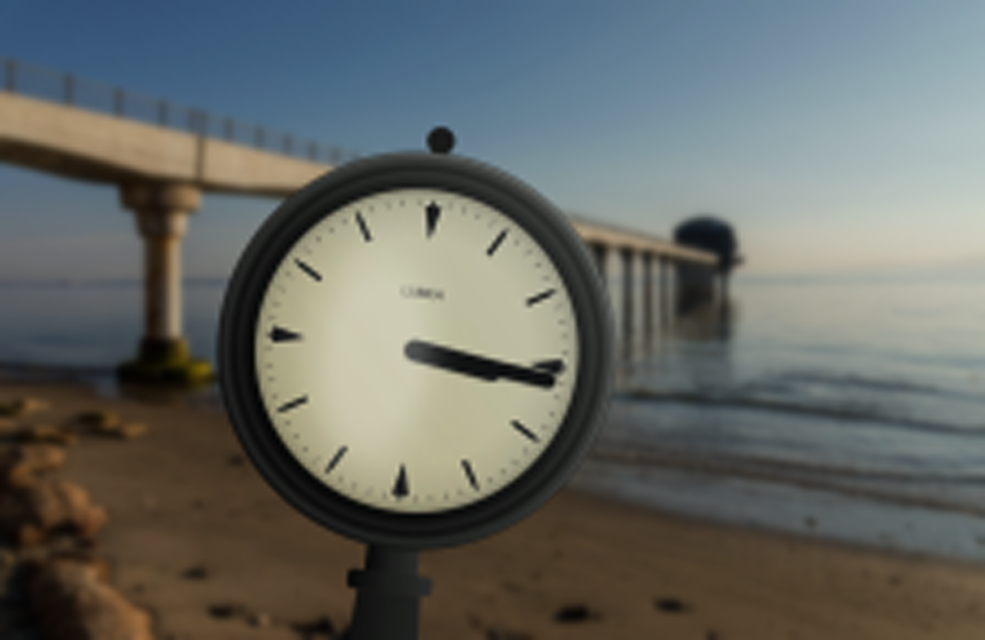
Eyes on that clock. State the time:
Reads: 3:16
